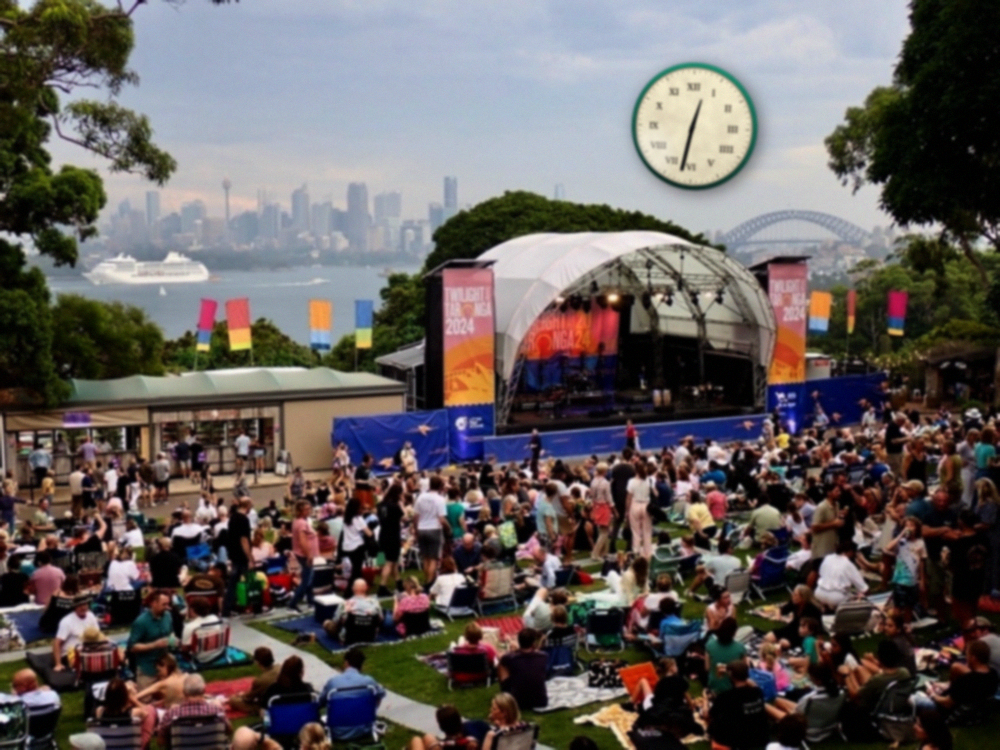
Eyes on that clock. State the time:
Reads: 12:32
